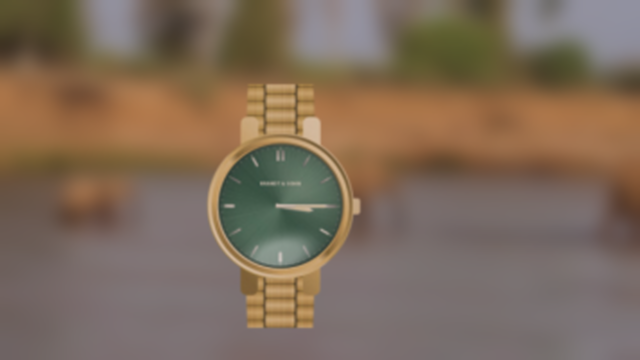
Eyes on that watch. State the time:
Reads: 3:15
